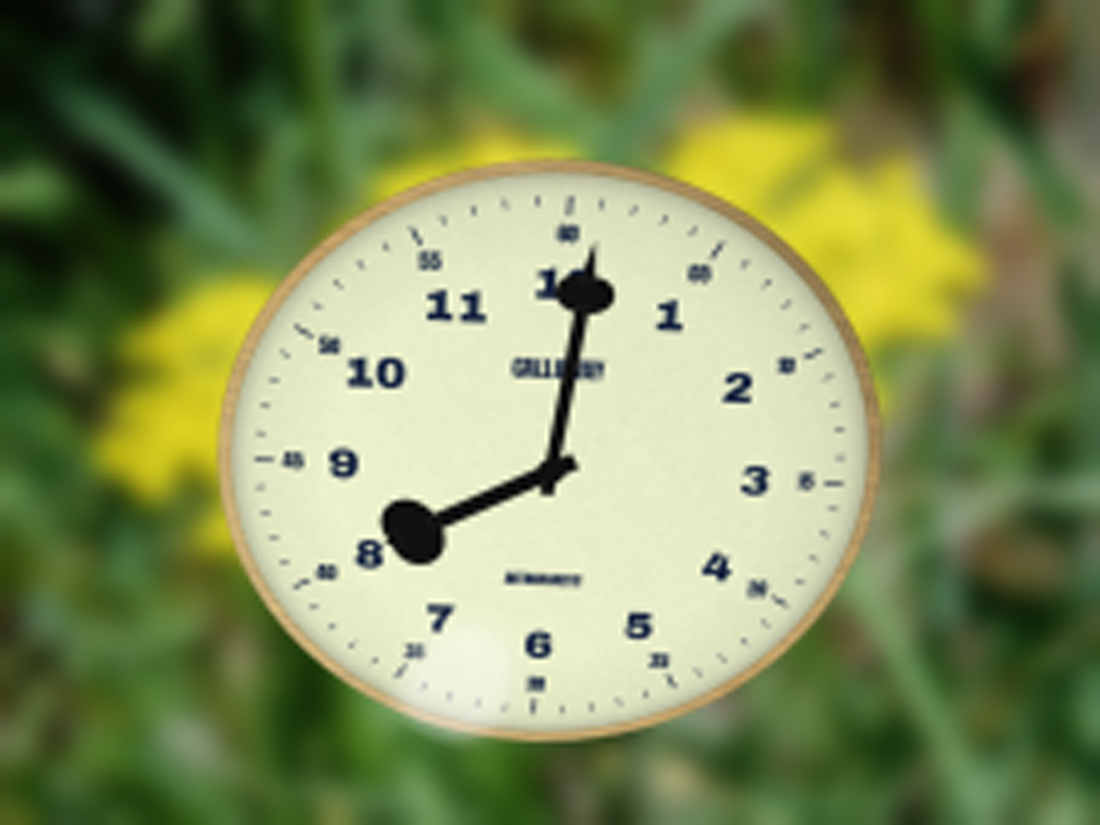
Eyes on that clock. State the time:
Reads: 8:01
